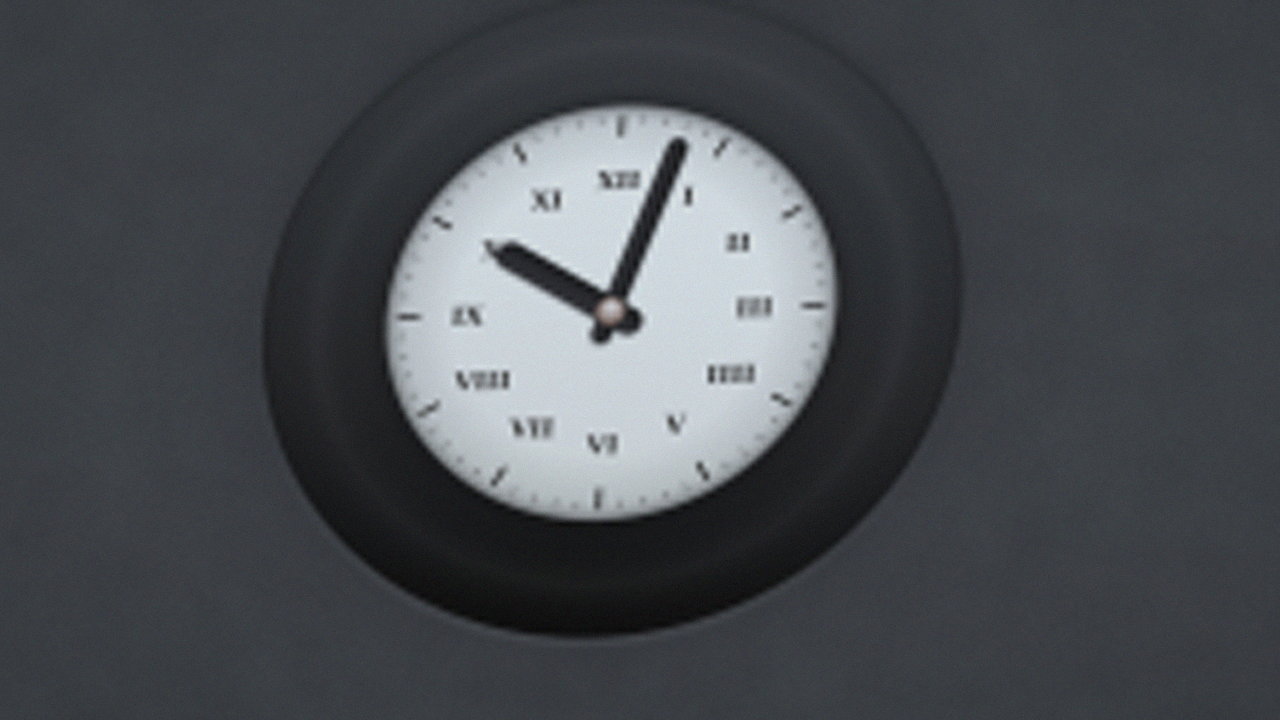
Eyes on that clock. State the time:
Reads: 10:03
